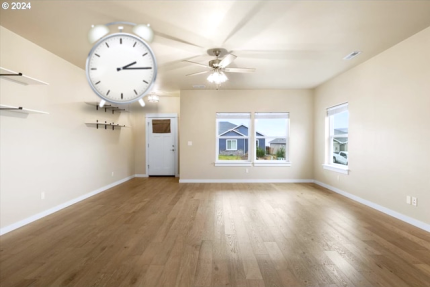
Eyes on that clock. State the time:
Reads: 2:15
